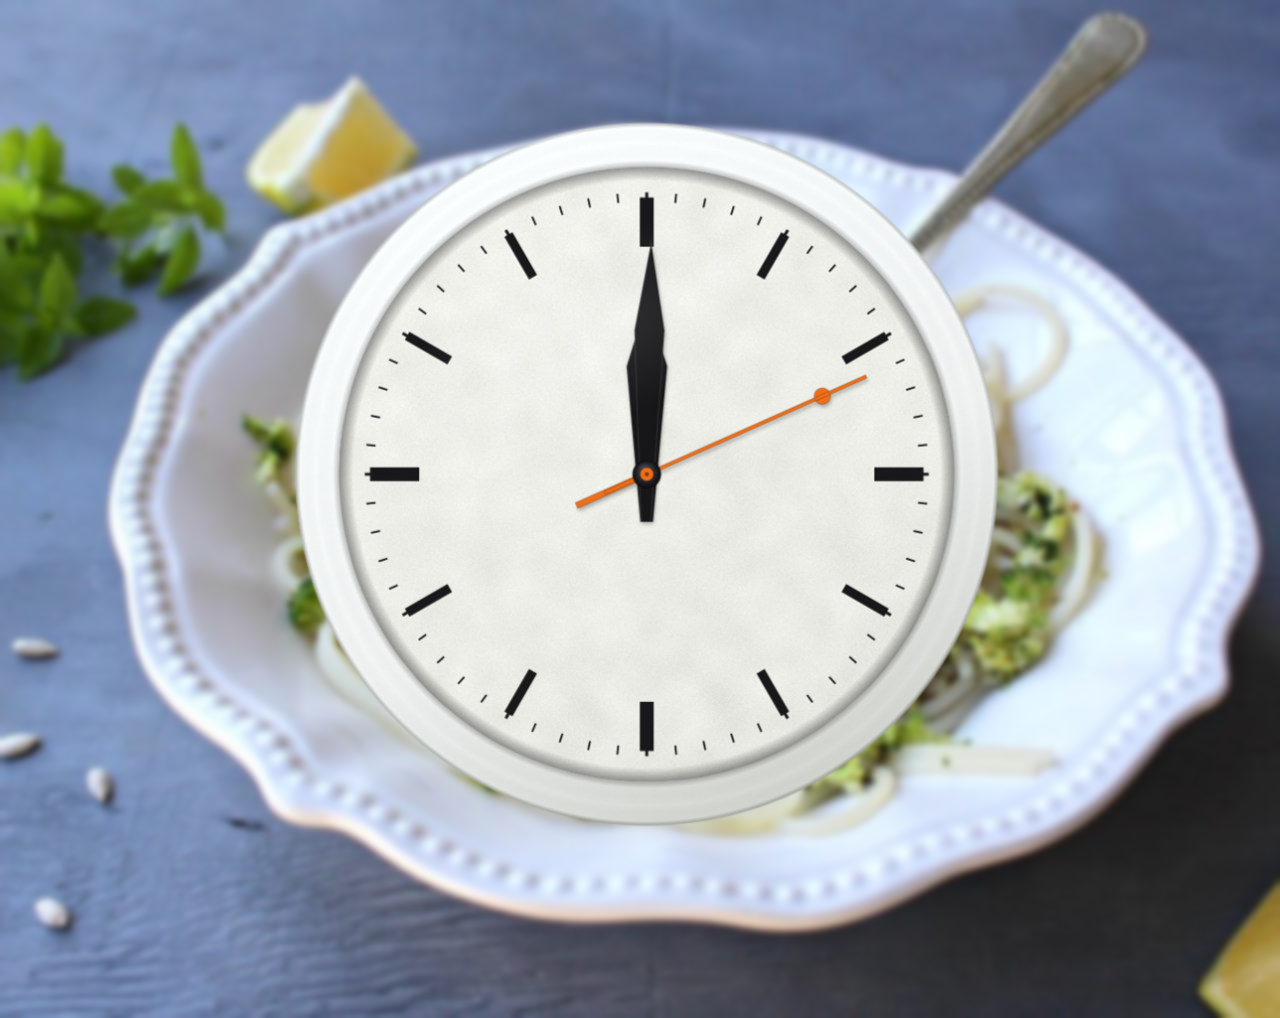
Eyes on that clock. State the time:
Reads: 12:00:11
